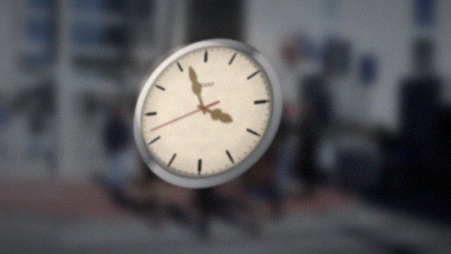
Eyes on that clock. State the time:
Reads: 3:56:42
